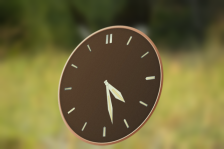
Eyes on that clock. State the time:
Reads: 4:28
